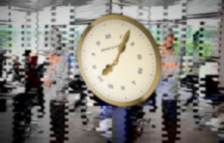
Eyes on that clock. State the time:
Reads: 8:07
